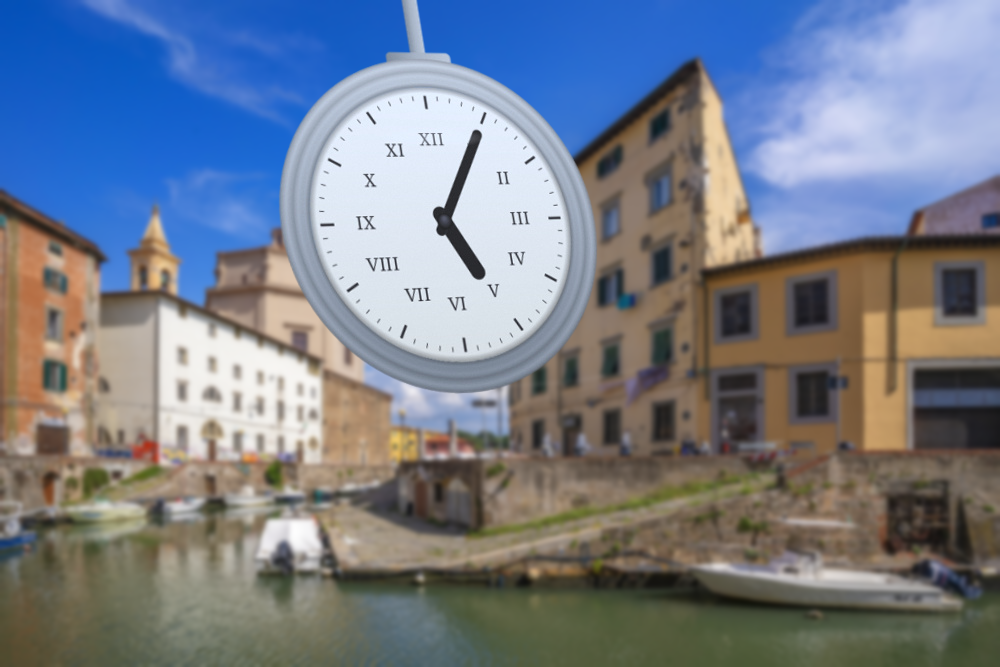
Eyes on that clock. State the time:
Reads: 5:05
